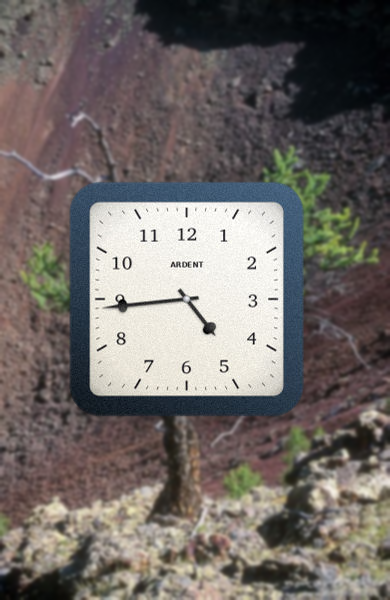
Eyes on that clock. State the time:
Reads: 4:44
